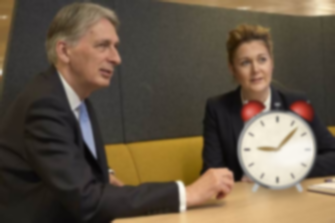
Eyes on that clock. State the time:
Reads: 9:07
